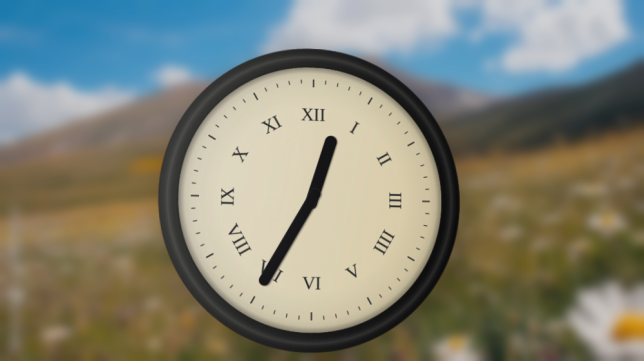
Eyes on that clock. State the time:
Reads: 12:35
